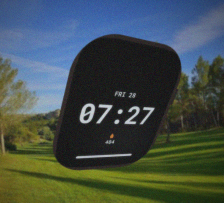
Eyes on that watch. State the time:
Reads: 7:27
